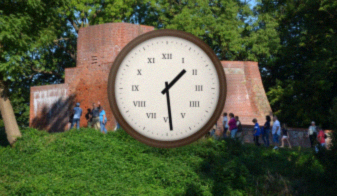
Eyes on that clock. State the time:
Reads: 1:29
